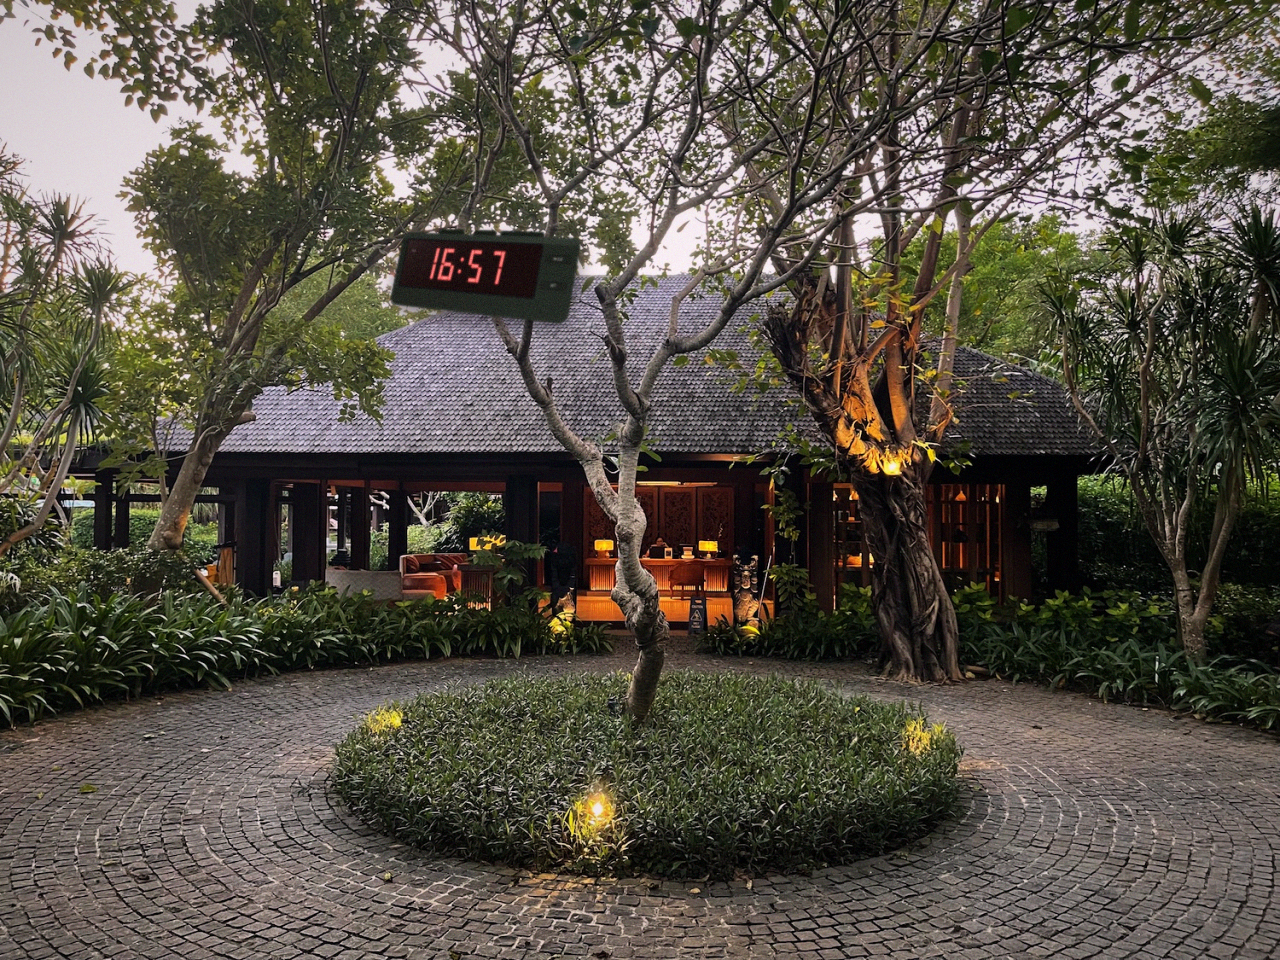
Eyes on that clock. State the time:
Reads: 16:57
